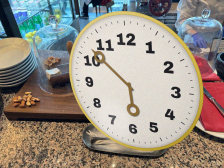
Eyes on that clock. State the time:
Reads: 5:52
